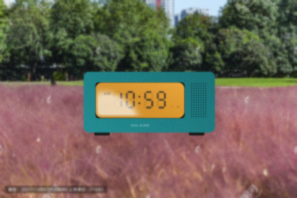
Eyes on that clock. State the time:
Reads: 10:59
